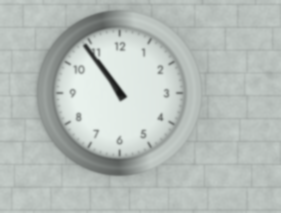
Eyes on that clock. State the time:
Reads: 10:54
